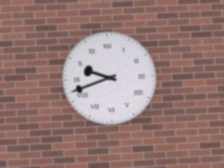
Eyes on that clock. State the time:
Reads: 9:42
